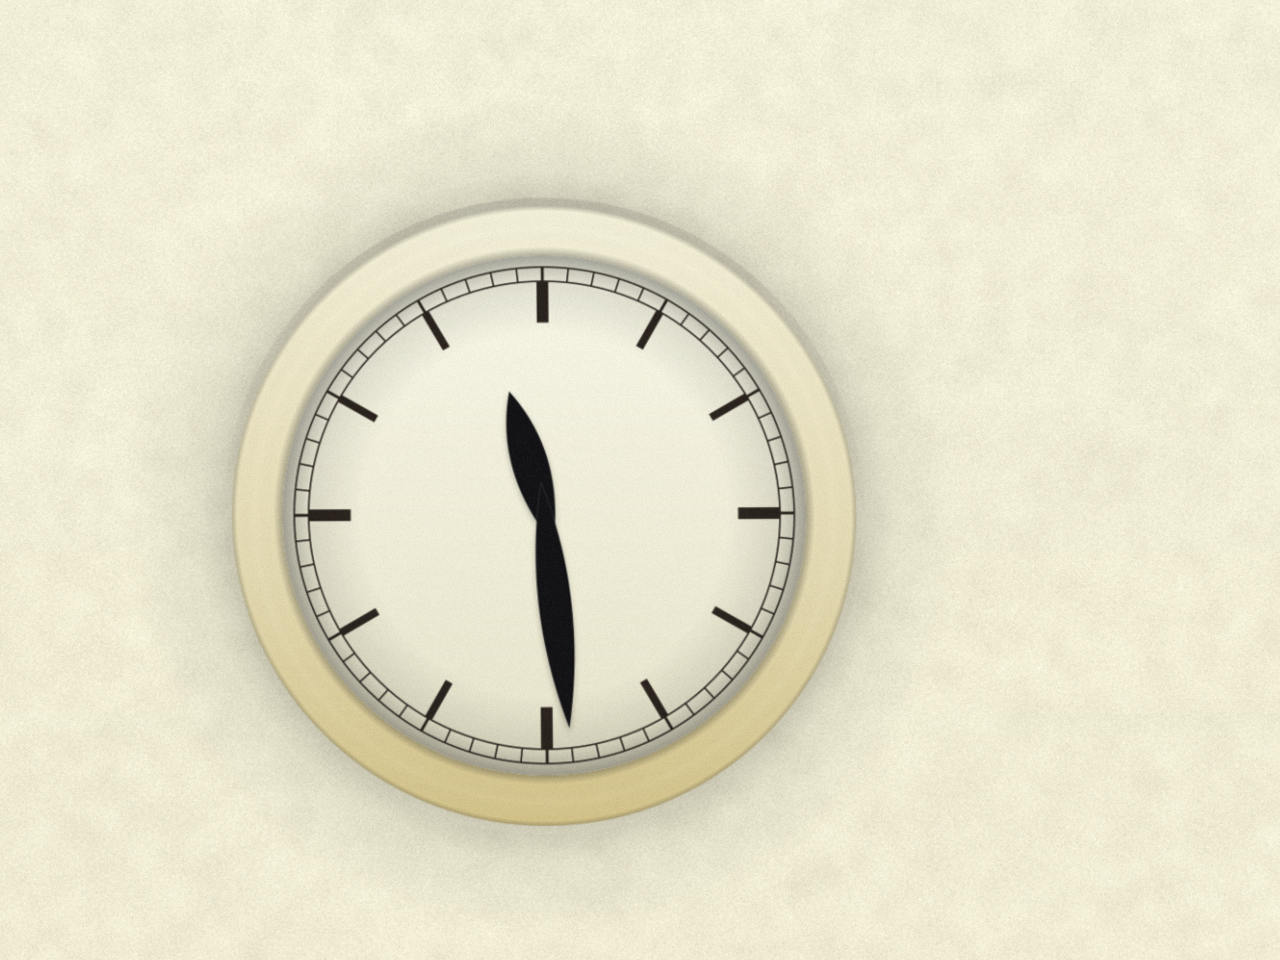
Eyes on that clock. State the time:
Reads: 11:29
